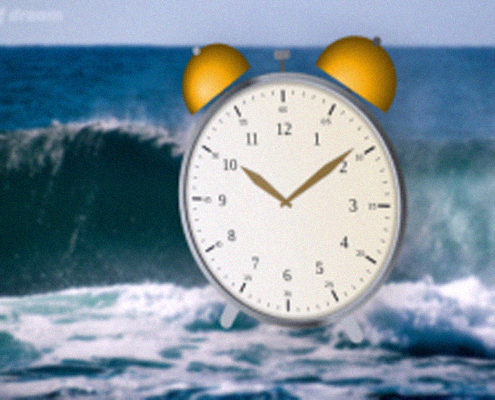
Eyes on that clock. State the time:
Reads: 10:09
